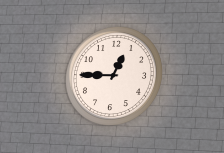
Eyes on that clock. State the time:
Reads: 12:45
